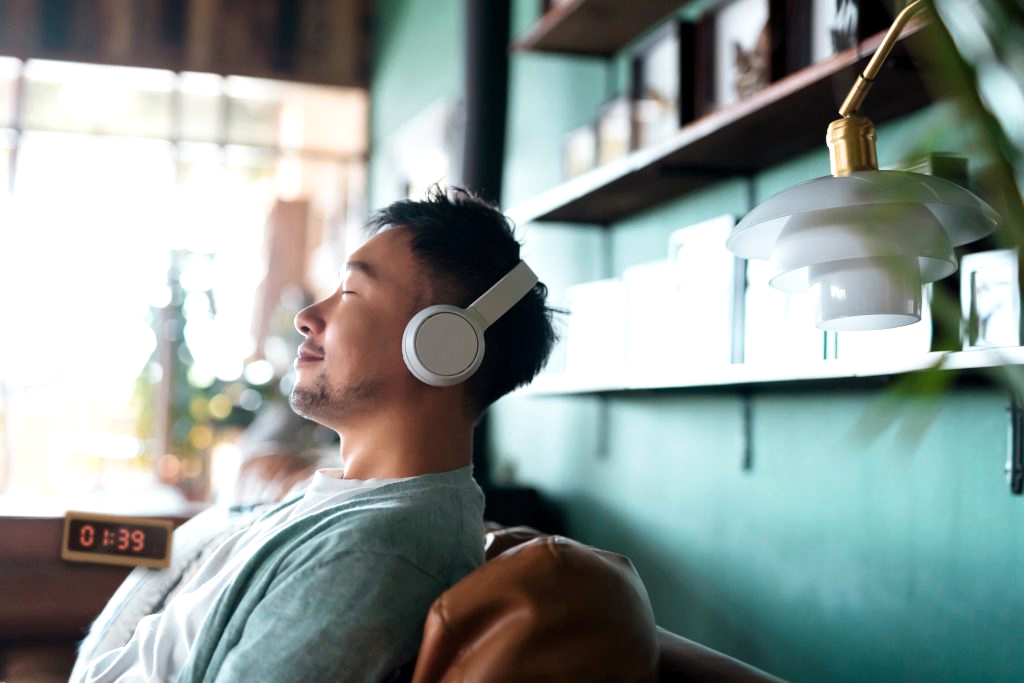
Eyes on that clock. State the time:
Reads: 1:39
